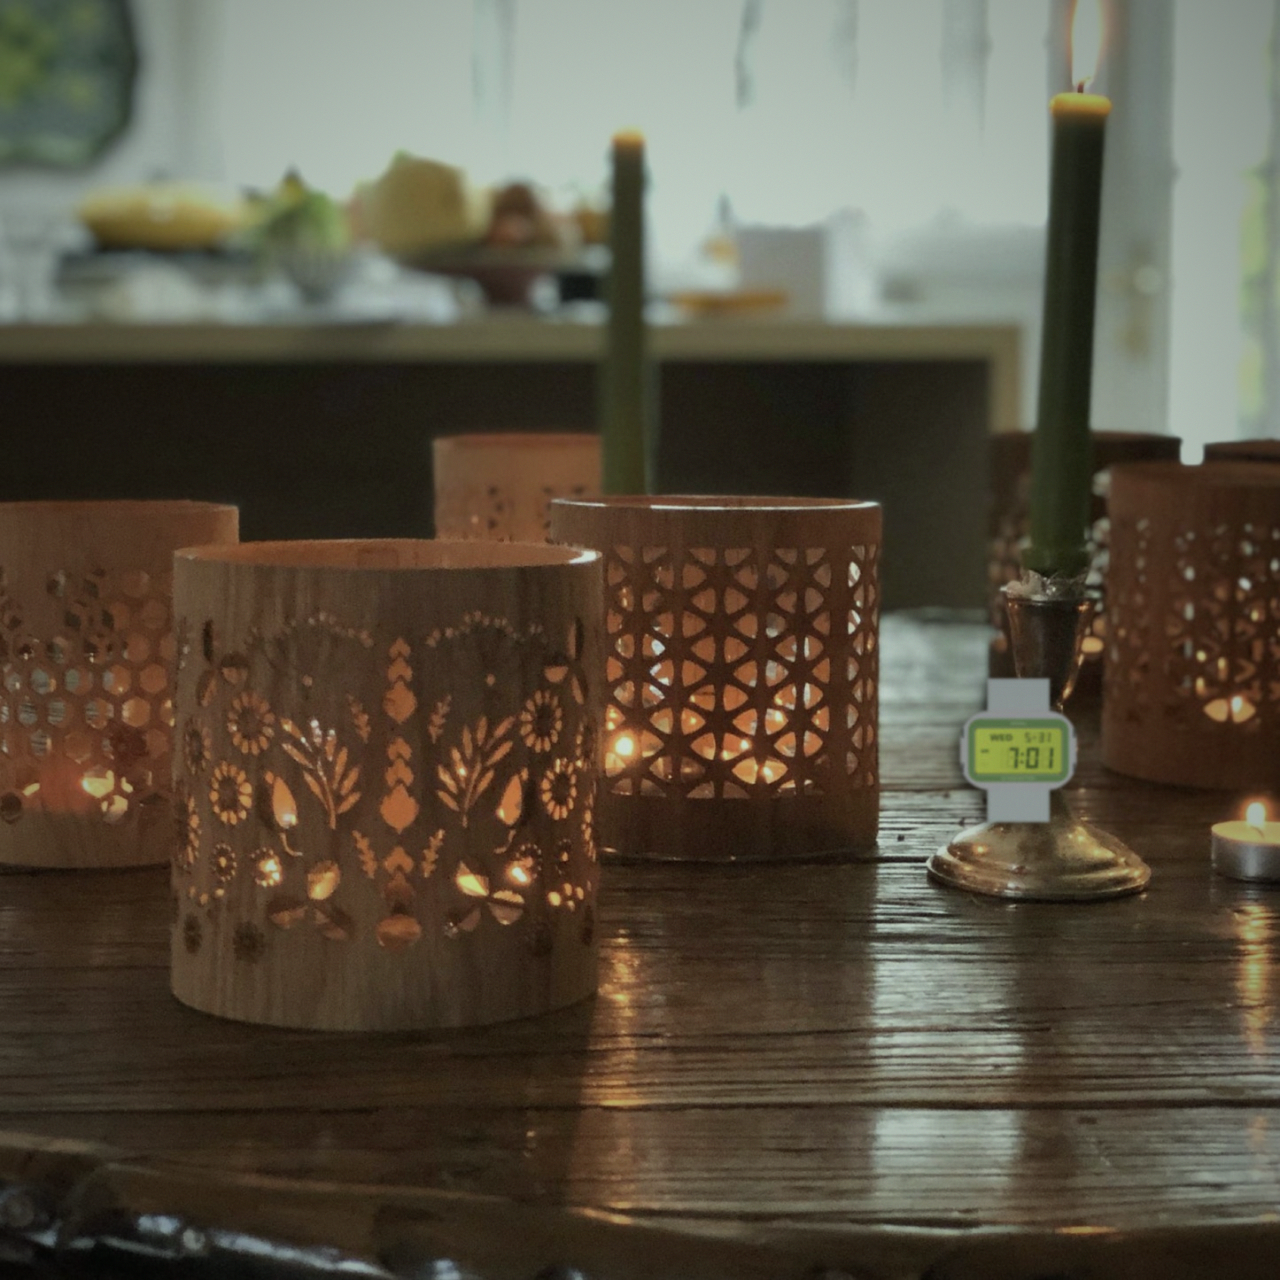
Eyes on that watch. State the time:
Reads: 7:01
